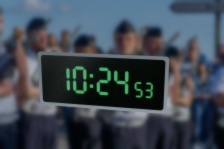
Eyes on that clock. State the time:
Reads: 10:24:53
